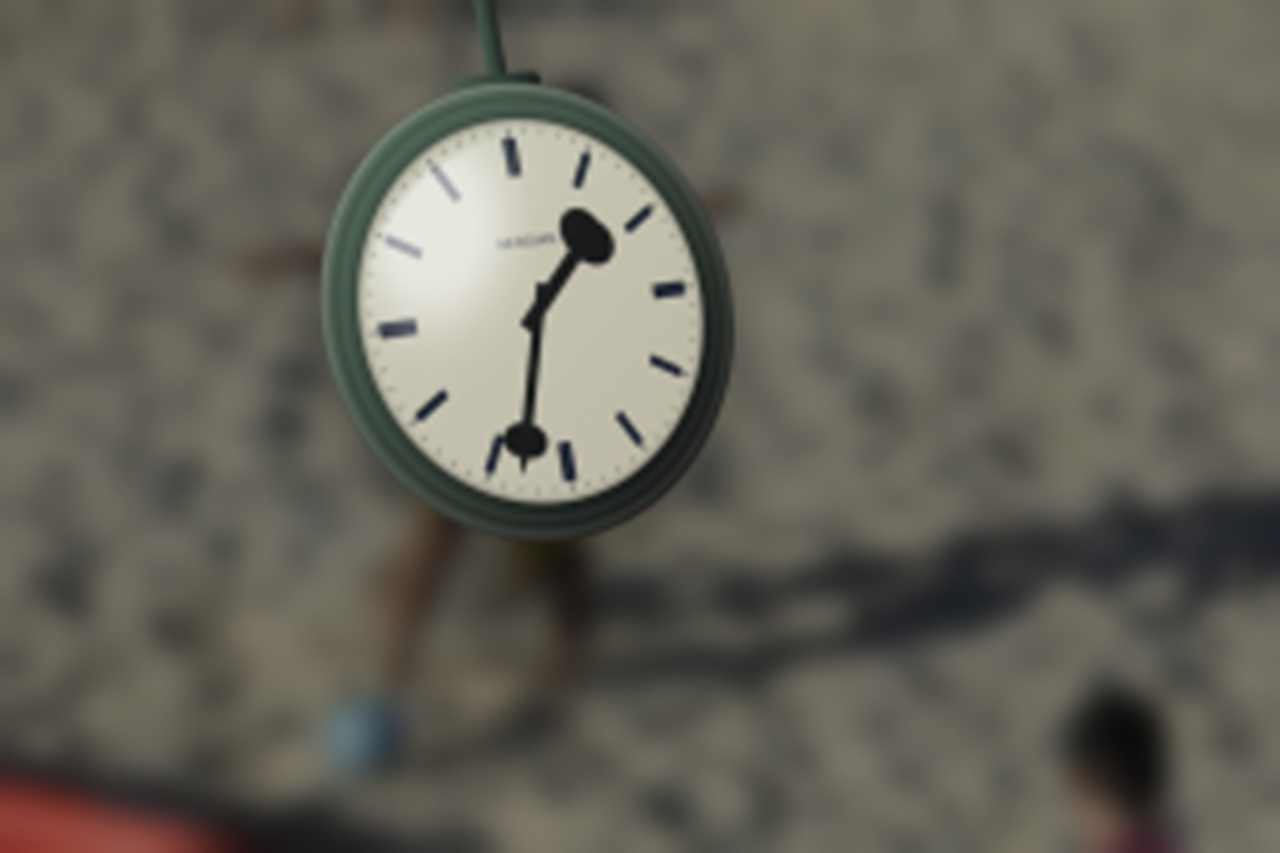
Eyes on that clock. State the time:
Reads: 1:33
